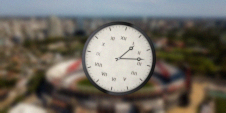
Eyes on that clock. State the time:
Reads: 1:13
